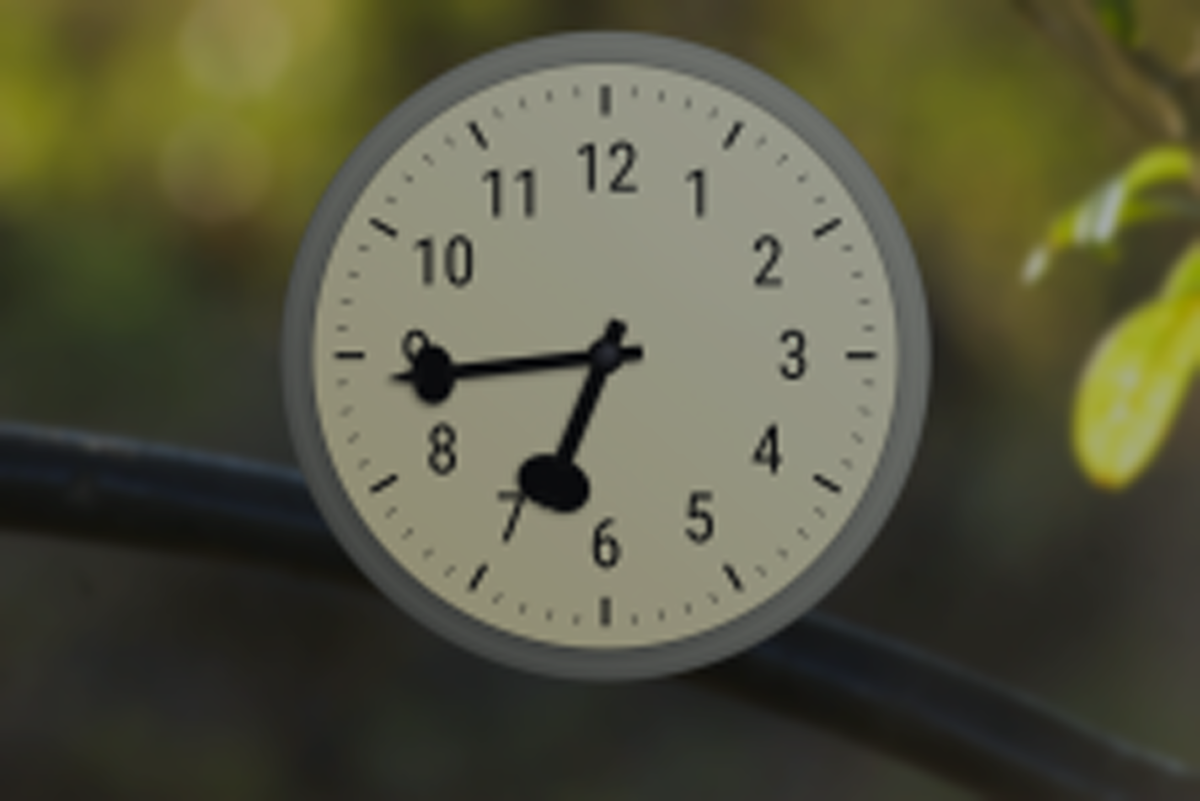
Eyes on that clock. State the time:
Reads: 6:44
